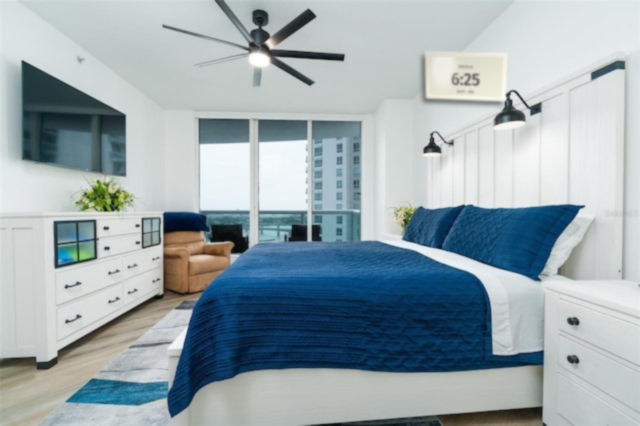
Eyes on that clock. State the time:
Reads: 6:25
